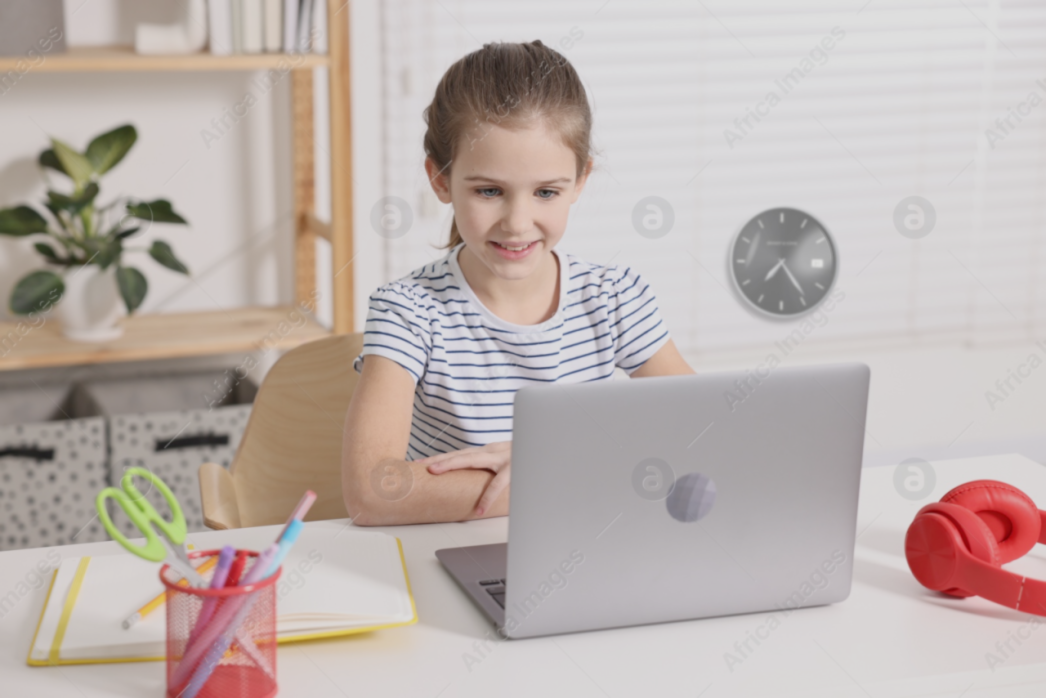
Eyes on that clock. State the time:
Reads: 7:24
